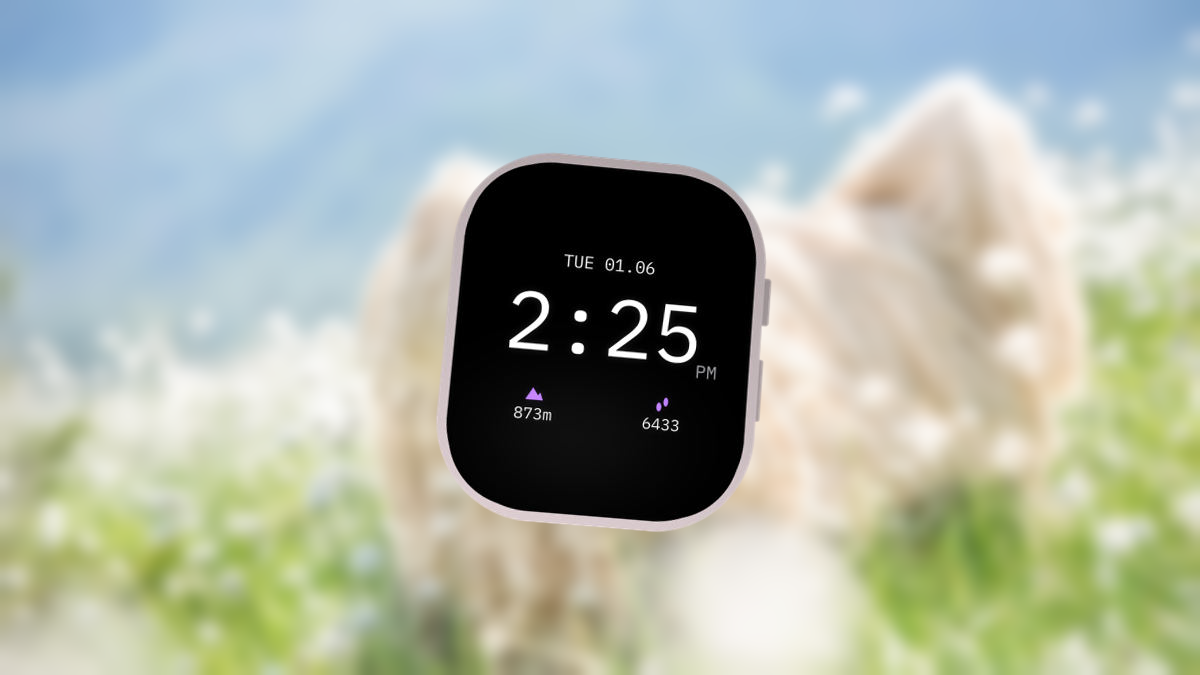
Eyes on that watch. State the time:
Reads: 2:25
